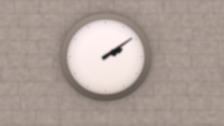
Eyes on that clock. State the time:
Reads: 2:09
